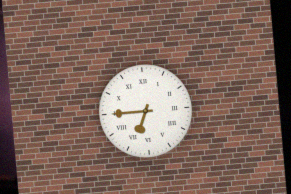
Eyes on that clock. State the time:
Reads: 6:45
